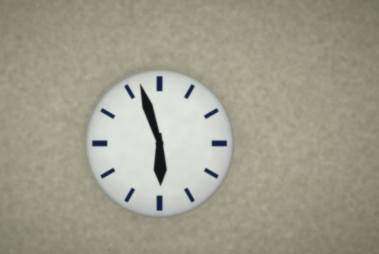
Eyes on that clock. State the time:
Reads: 5:57
